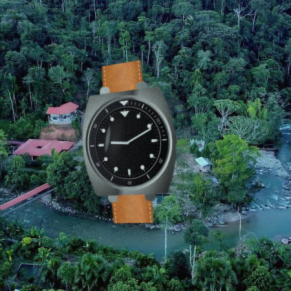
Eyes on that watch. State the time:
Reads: 9:11
